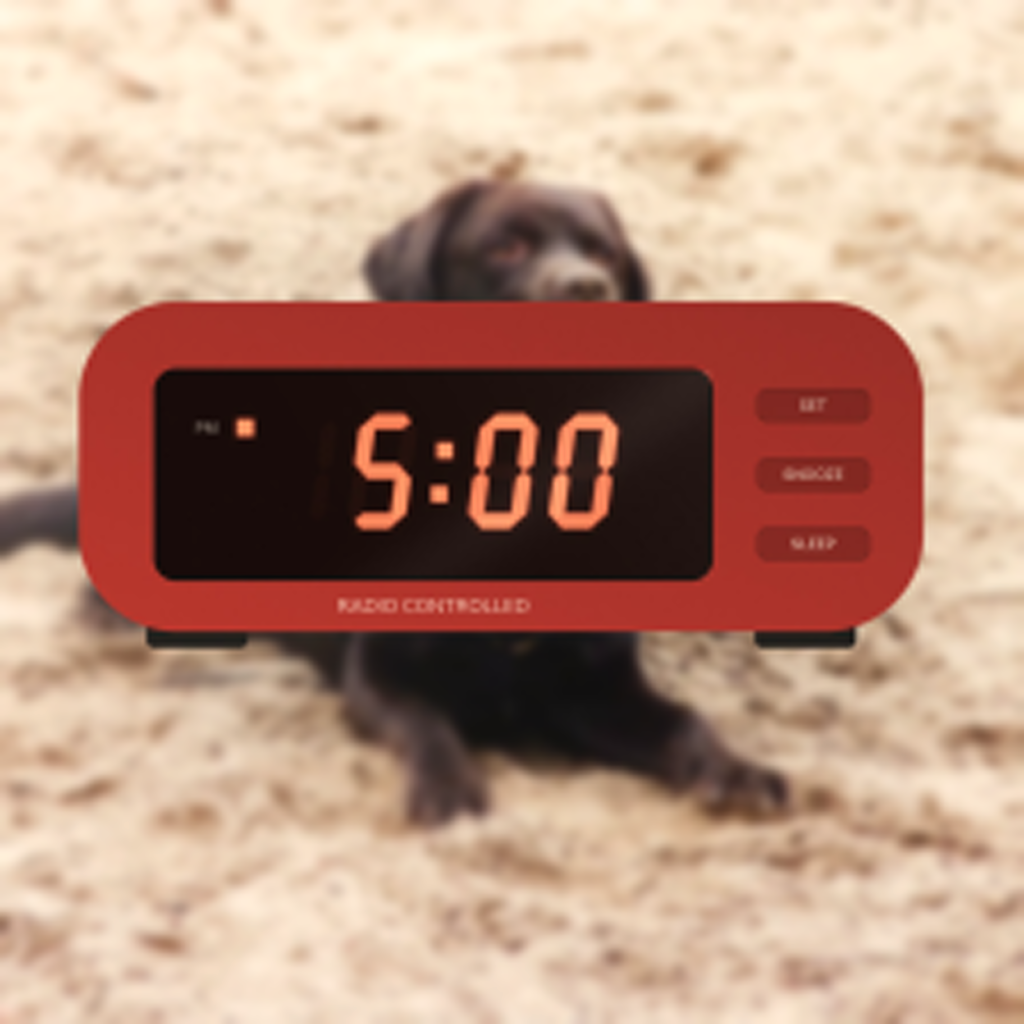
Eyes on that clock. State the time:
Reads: 5:00
